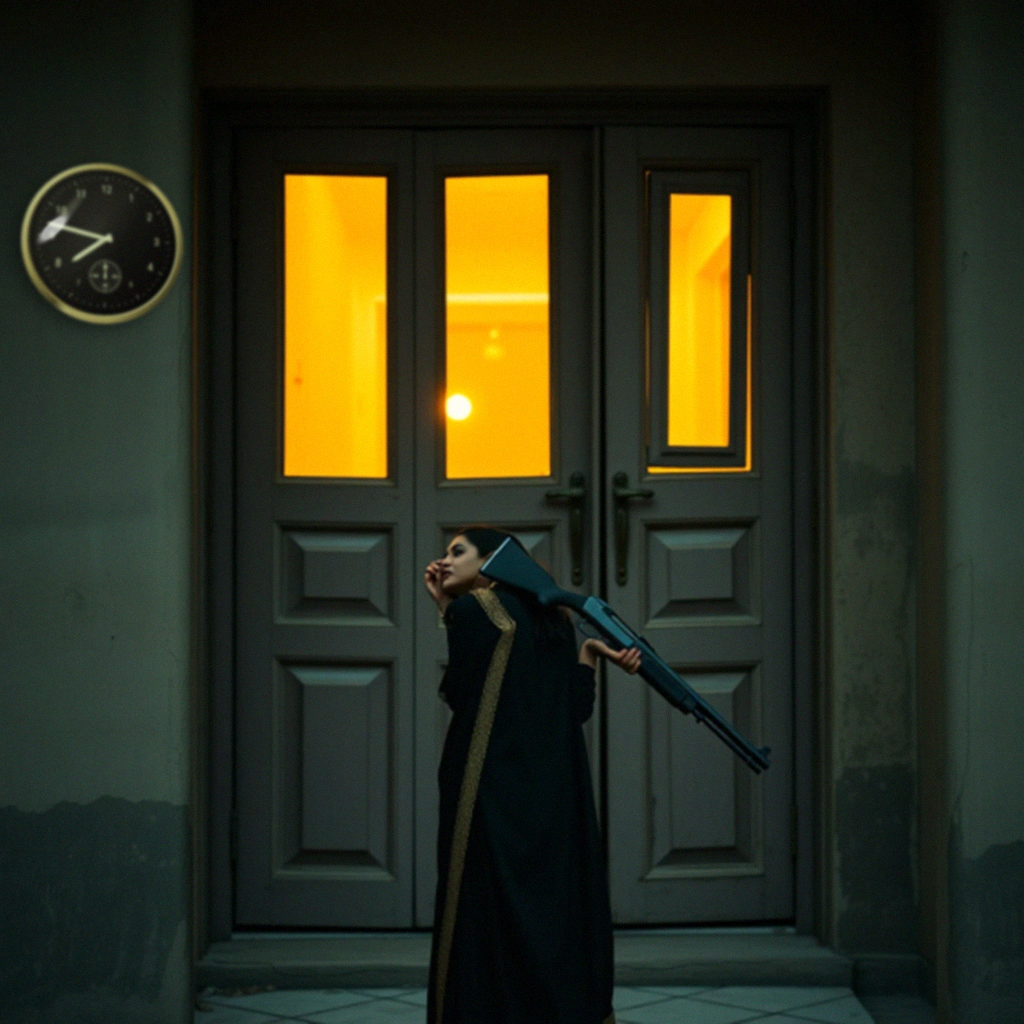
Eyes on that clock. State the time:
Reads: 7:47
